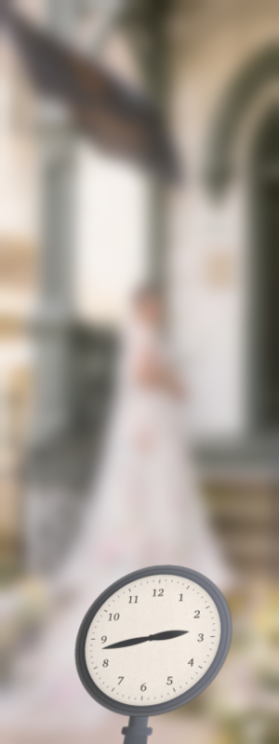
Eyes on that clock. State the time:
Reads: 2:43
